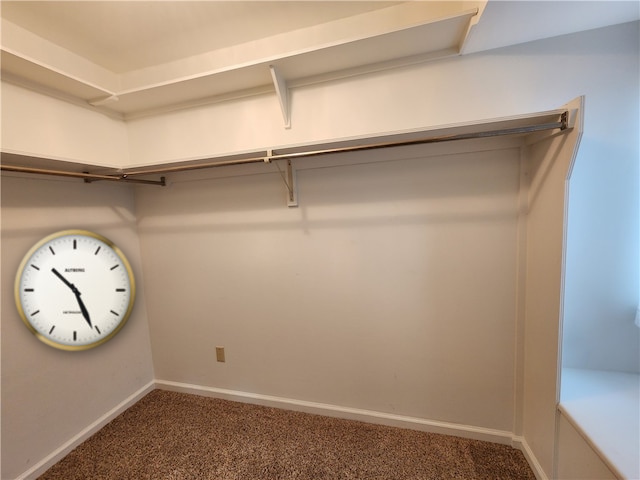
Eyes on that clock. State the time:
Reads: 10:26
